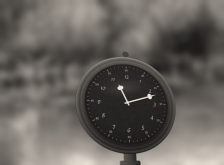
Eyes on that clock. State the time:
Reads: 11:12
